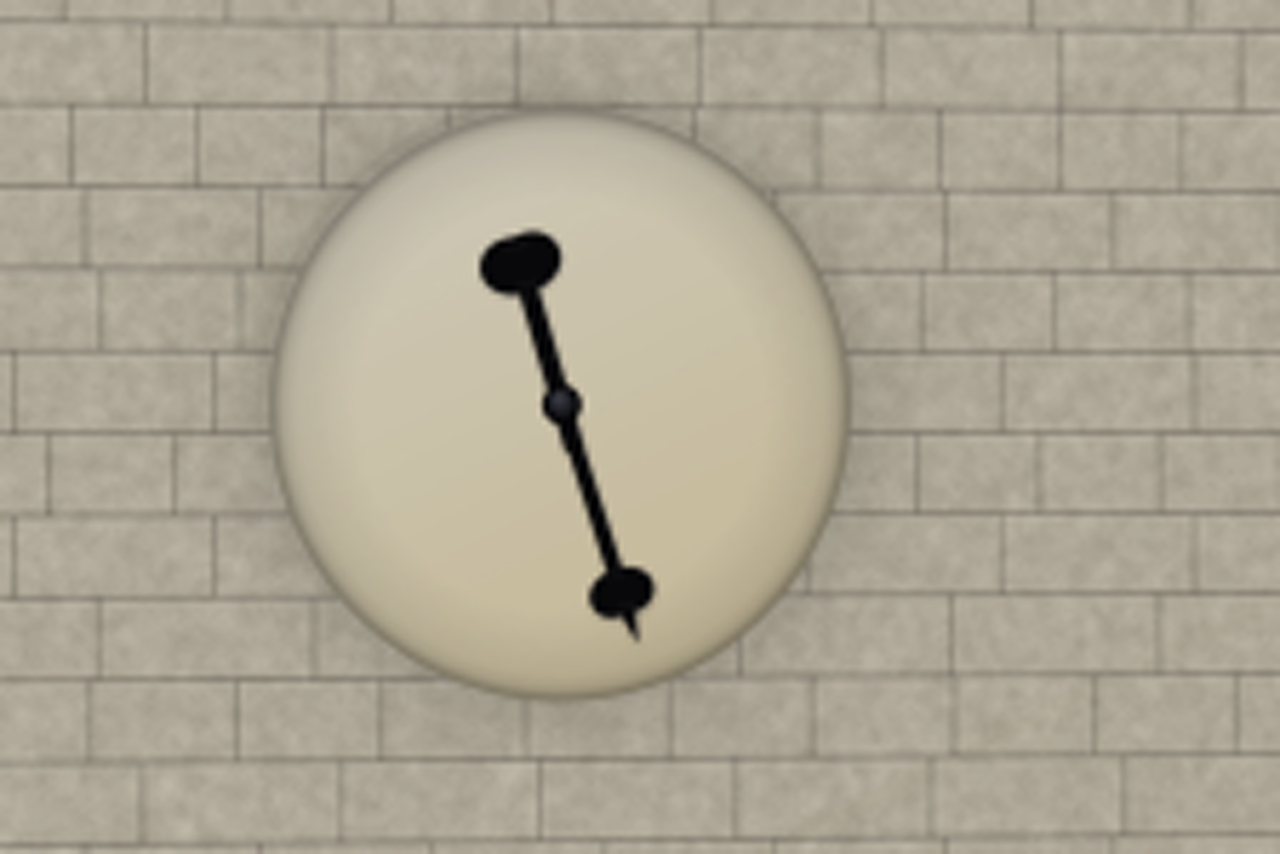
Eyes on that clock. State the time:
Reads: 11:27
